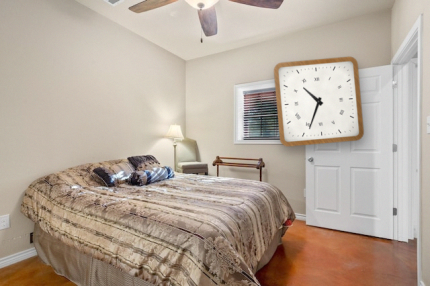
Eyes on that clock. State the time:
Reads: 10:34
